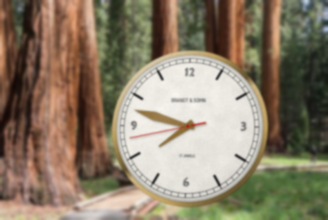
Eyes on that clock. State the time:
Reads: 7:47:43
